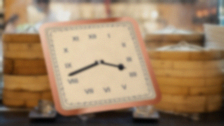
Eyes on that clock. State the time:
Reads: 3:42
